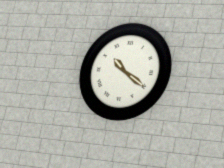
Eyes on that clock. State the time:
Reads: 10:20
